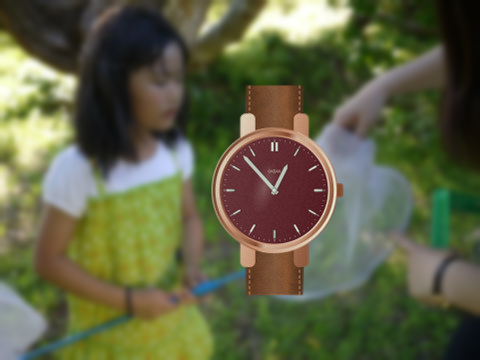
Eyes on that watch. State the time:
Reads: 12:53
